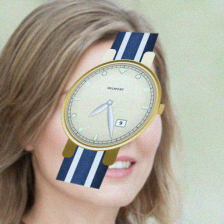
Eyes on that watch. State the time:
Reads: 7:26
